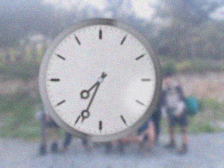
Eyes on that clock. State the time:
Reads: 7:34
